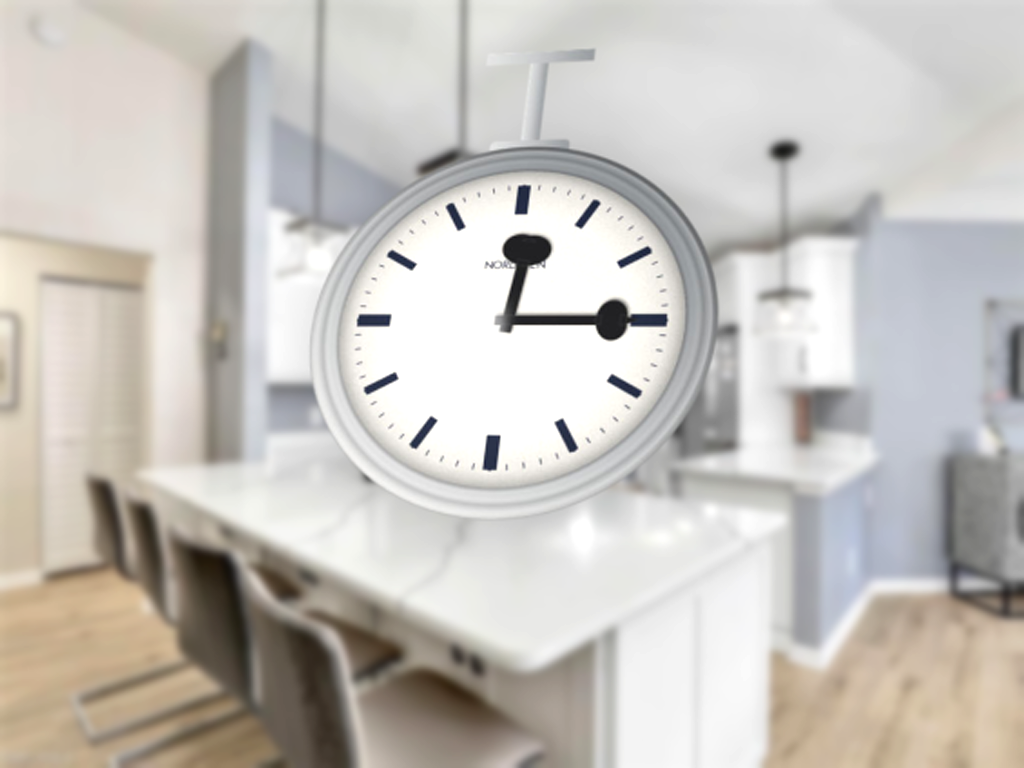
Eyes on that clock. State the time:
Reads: 12:15
